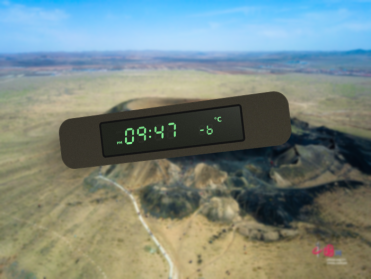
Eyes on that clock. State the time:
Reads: 9:47
